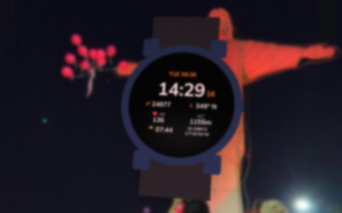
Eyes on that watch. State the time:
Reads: 14:29
